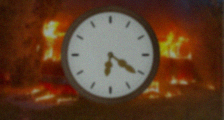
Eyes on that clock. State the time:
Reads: 6:21
